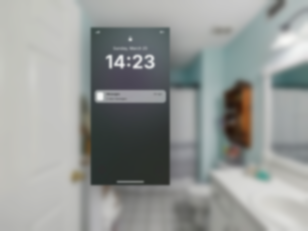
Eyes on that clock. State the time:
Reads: 14:23
